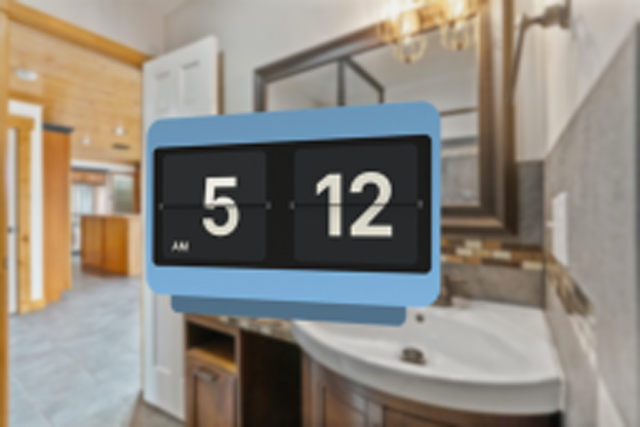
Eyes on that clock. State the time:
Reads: 5:12
